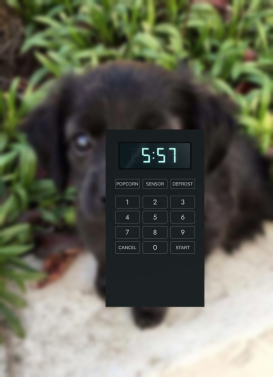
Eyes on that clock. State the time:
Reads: 5:57
